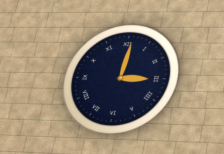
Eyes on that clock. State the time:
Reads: 3:01
